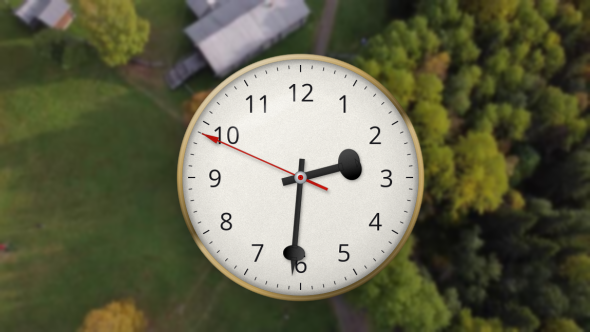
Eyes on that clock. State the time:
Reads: 2:30:49
